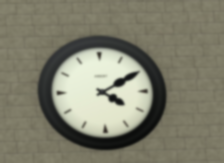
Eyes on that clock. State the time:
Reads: 4:10
